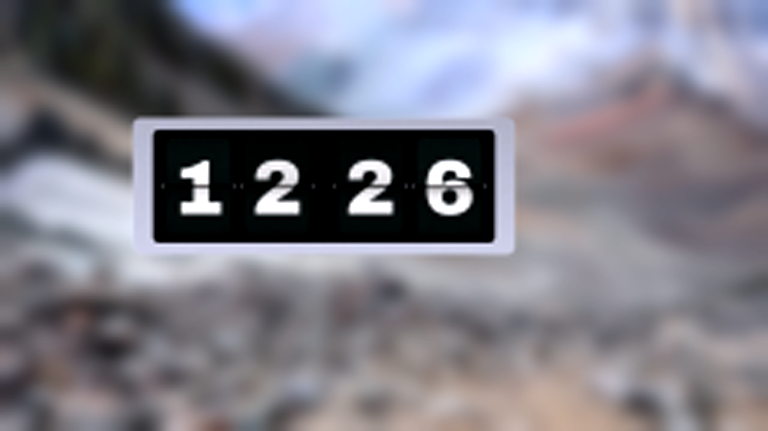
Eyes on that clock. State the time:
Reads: 12:26
